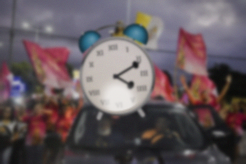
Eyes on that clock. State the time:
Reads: 4:11
